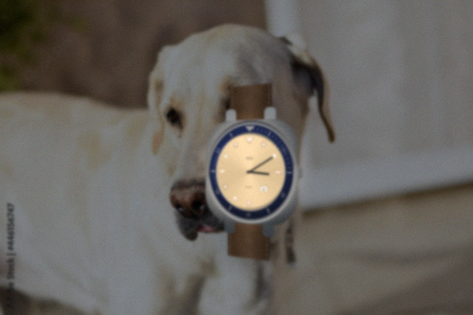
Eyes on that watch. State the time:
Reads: 3:10
